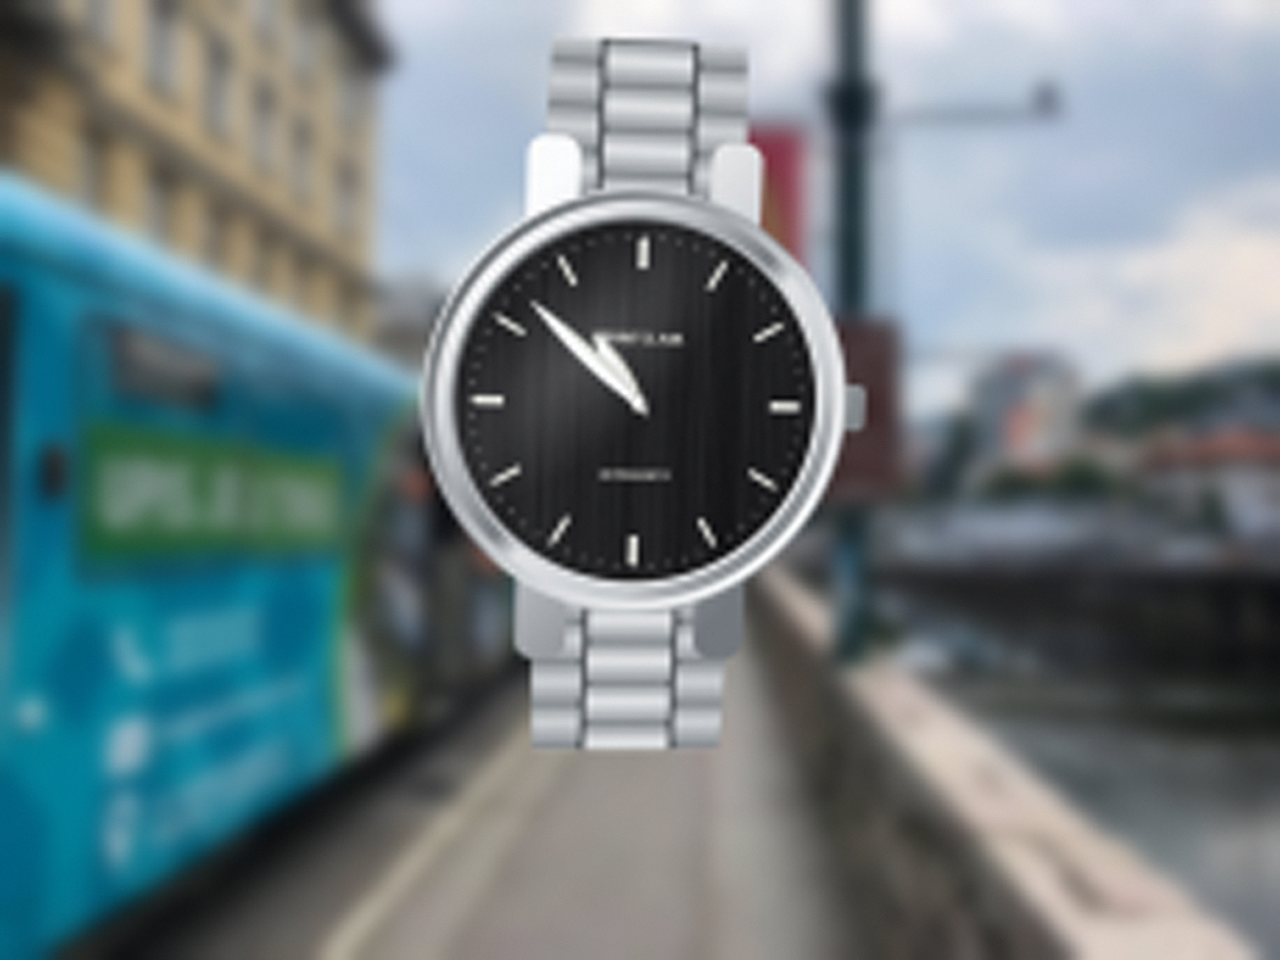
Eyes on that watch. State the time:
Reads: 10:52
